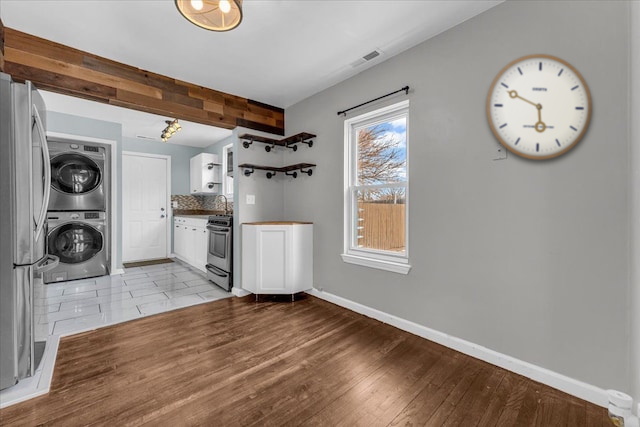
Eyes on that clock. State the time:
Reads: 5:49
